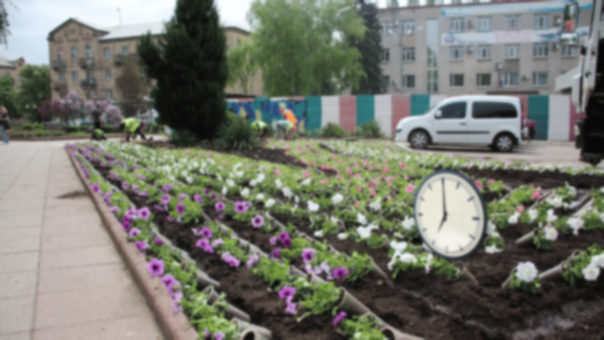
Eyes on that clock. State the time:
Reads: 7:00
